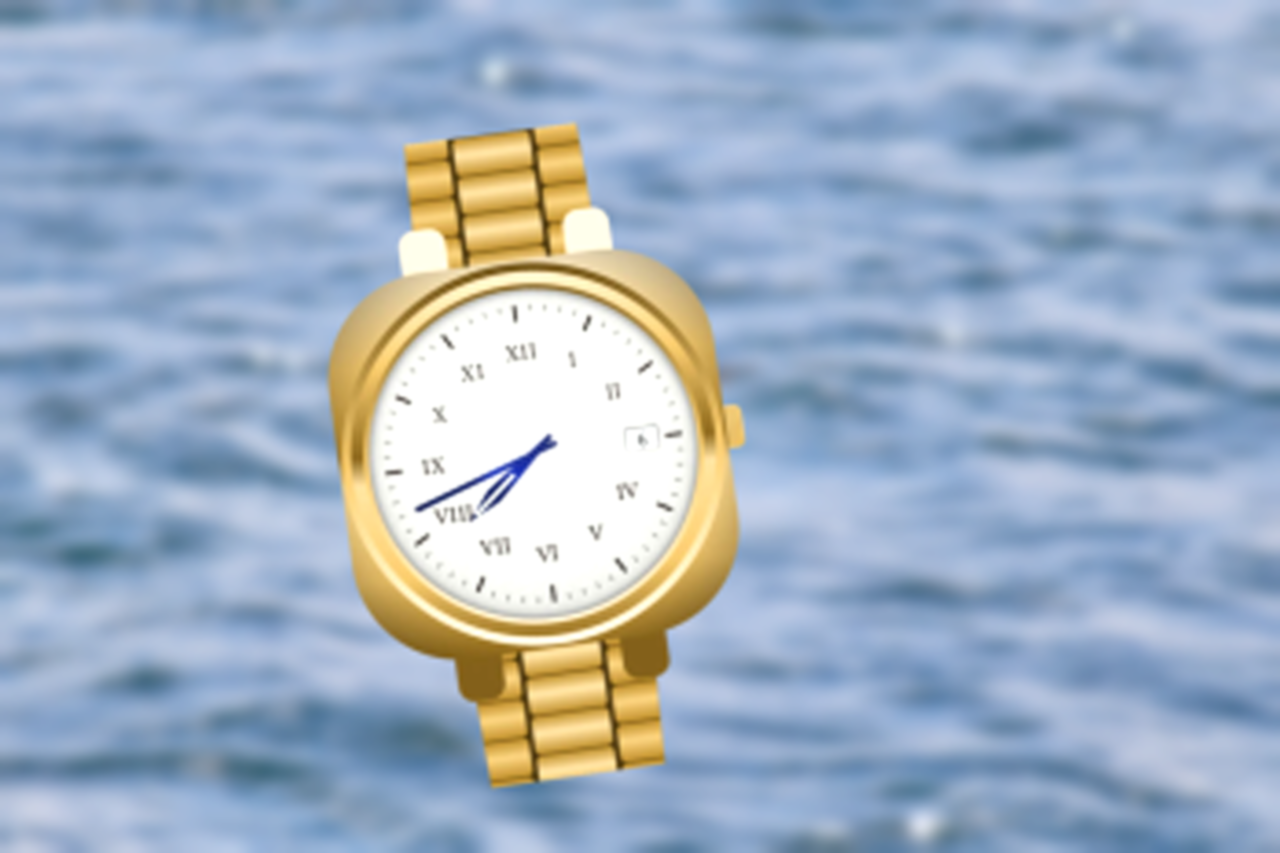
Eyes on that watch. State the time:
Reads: 7:42
